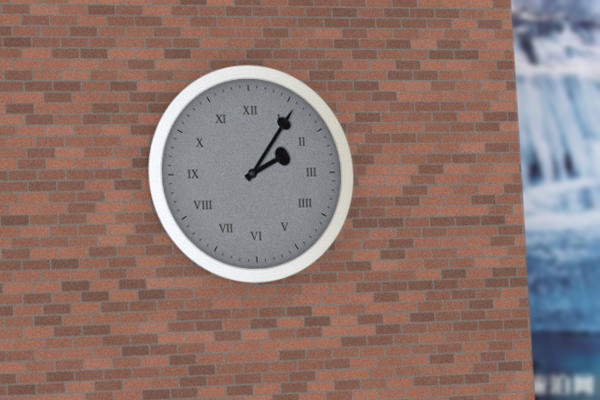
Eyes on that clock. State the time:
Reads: 2:06
